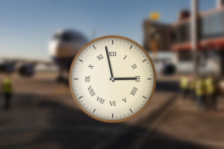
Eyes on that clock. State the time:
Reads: 2:58
